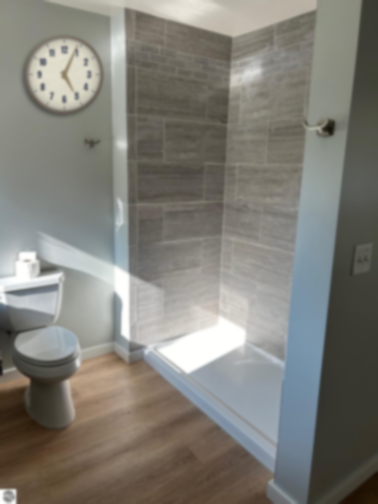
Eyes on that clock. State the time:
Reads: 5:04
